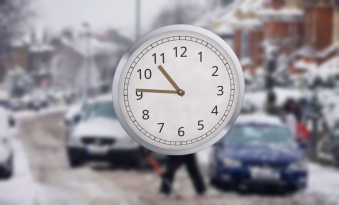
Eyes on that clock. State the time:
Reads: 10:46
